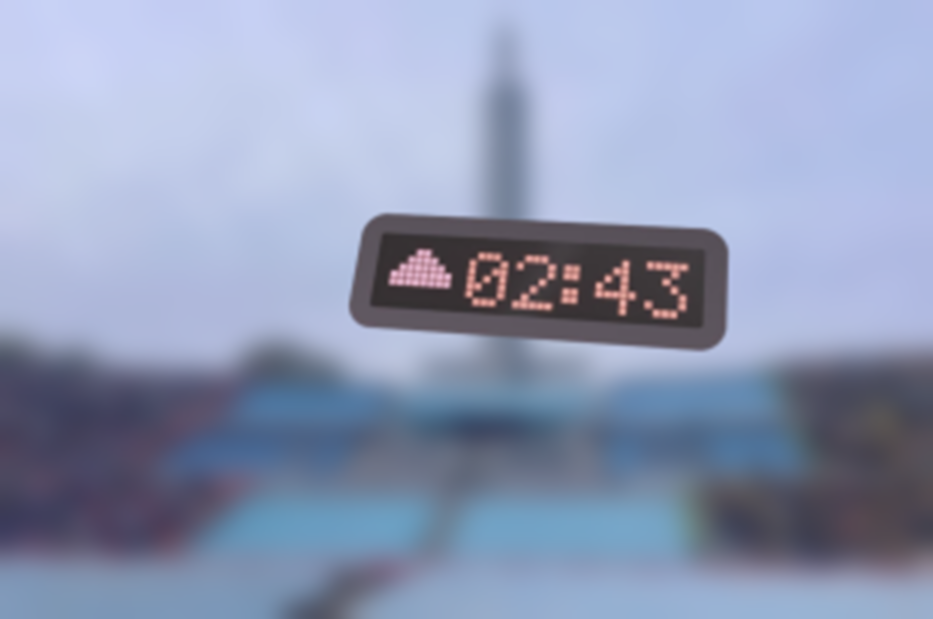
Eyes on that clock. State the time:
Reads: 2:43
